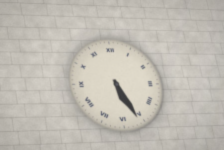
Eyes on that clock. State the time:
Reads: 5:26
